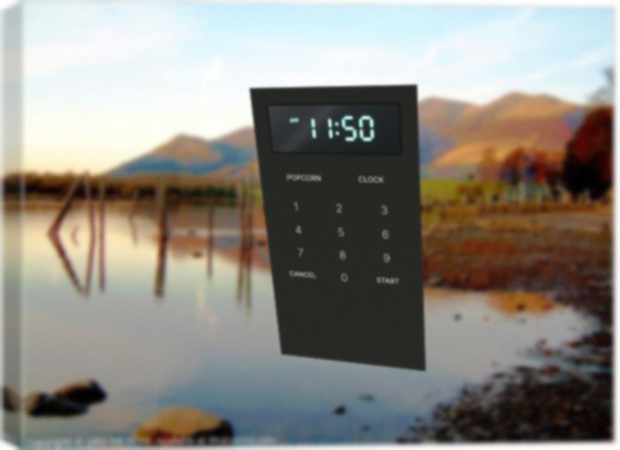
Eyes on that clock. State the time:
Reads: 11:50
